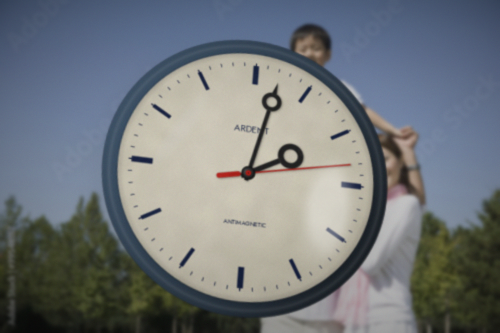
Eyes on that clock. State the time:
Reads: 2:02:13
